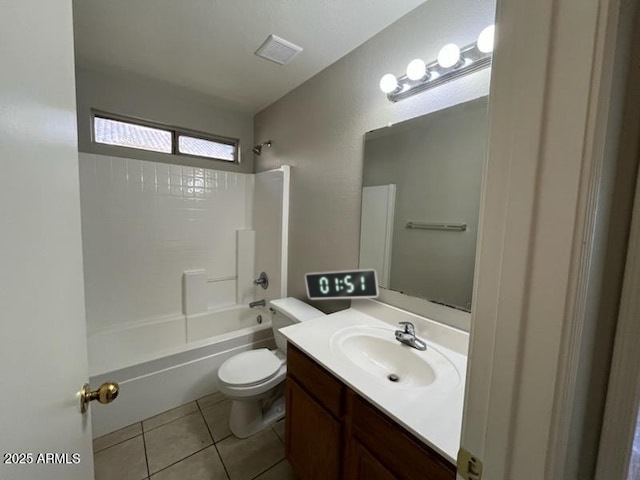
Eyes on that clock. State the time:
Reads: 1:51
